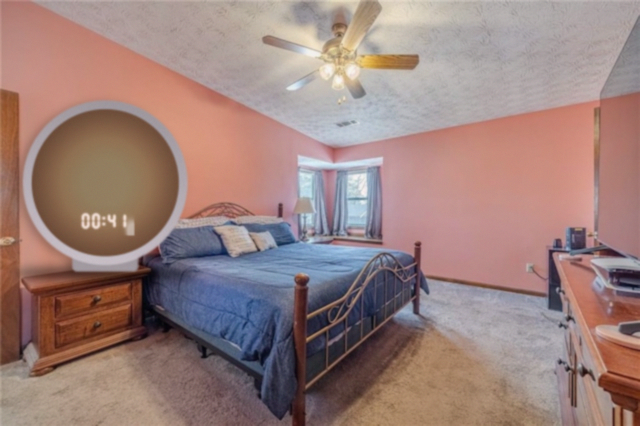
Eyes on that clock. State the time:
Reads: 0:41
